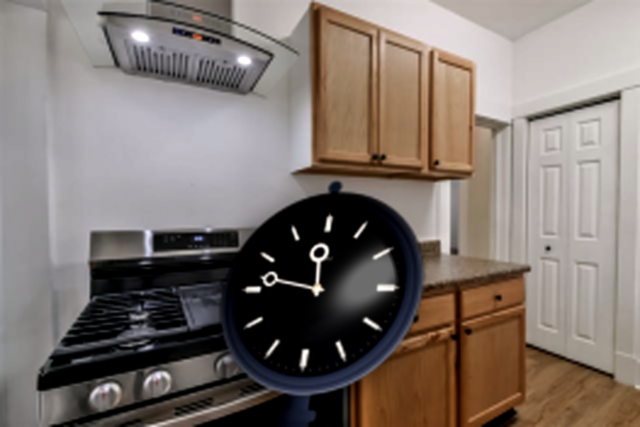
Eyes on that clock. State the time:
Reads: 11:47
